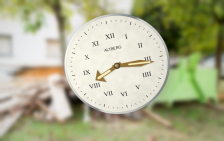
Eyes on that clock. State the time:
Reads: 8:16
